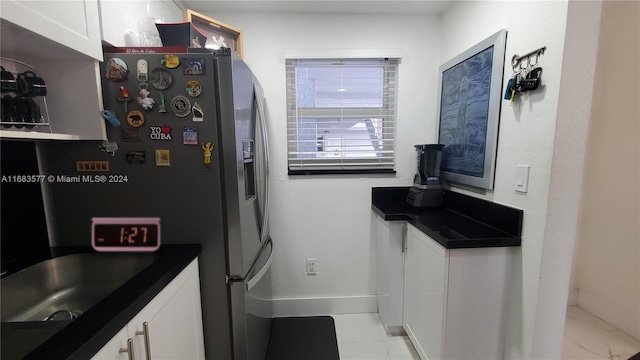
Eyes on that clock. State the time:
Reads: 1:27
